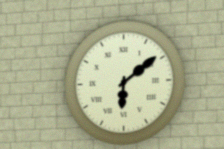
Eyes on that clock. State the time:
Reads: 6:09
